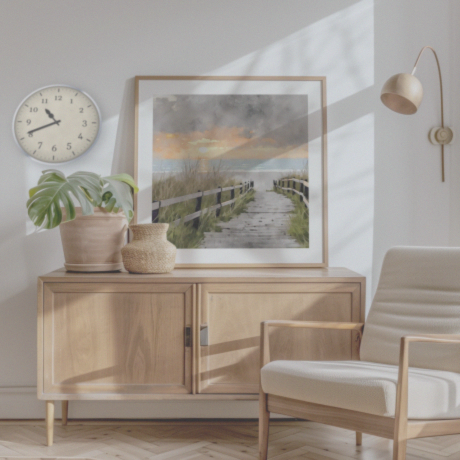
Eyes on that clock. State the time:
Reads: 10:41
